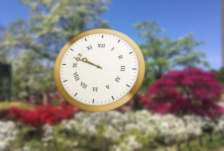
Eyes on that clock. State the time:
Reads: 9:48
